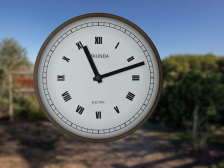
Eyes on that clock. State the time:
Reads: 11:12
